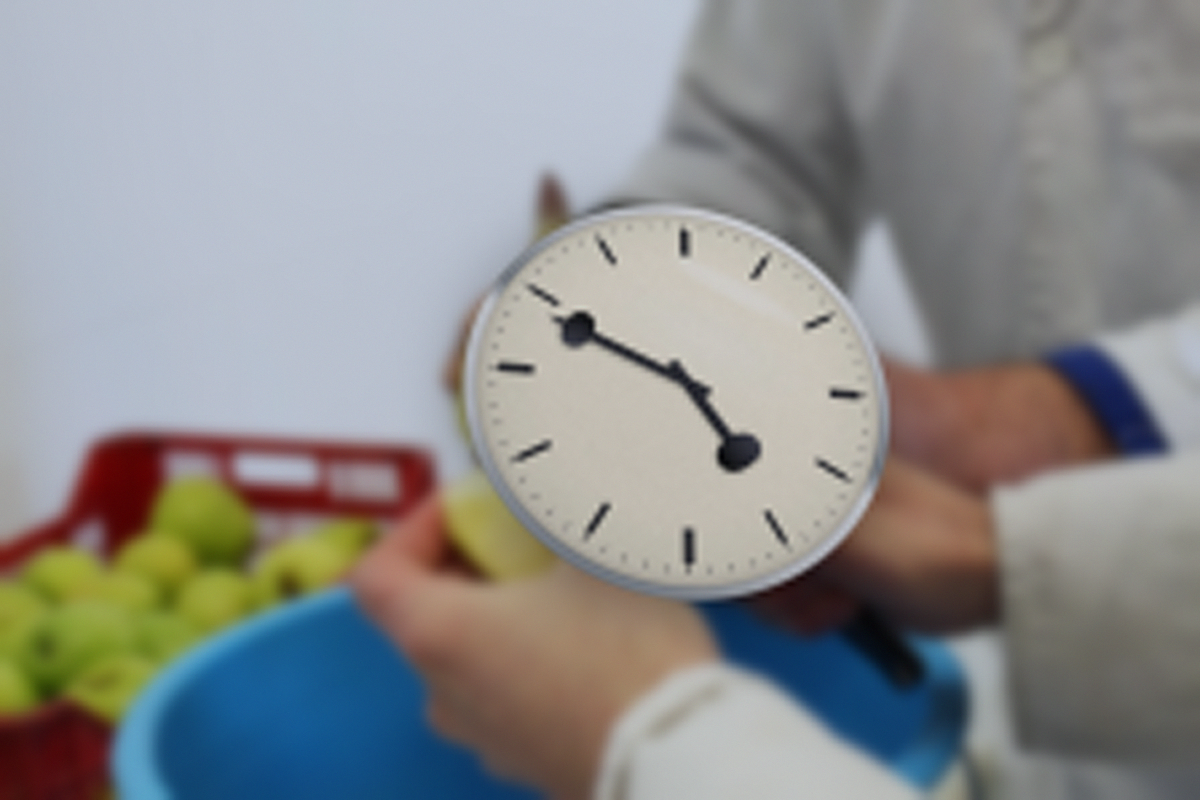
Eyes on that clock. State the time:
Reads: 4:49
